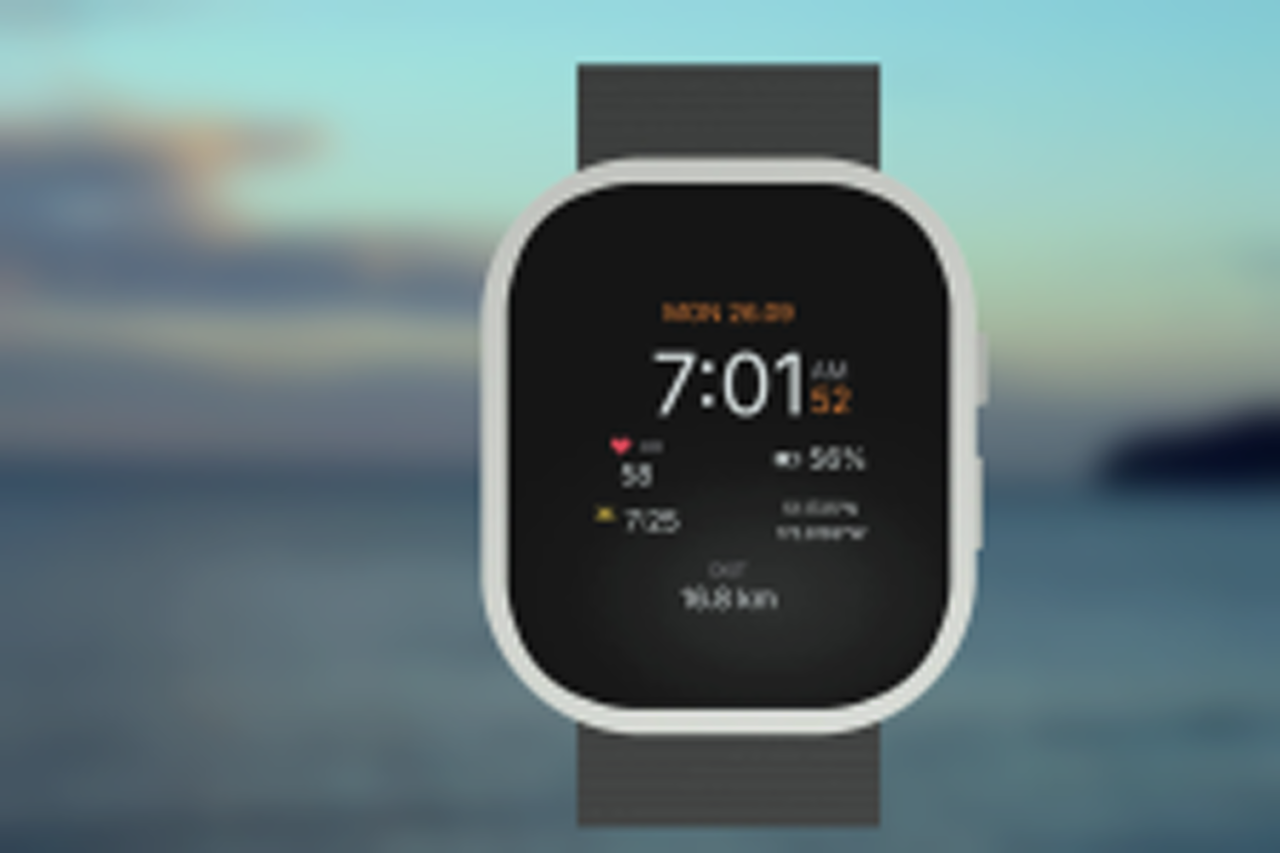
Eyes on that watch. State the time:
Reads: 7:01
